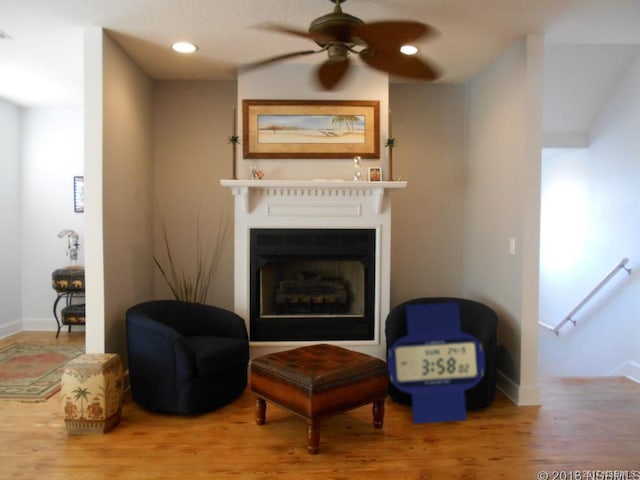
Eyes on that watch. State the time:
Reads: 3:58
